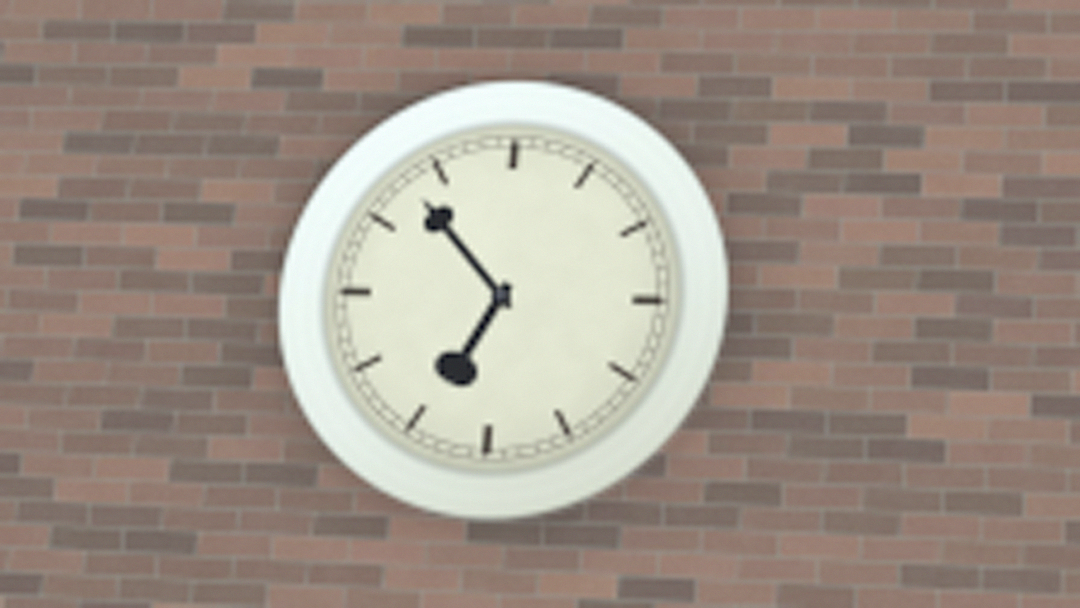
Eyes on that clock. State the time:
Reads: 6:53
